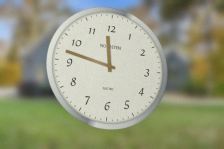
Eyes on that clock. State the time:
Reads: 11:47
